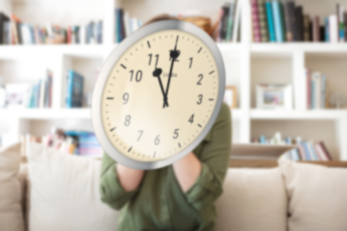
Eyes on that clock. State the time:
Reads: 11:00
